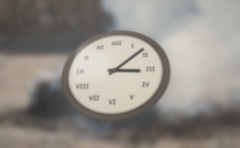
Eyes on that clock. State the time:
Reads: 3:08
